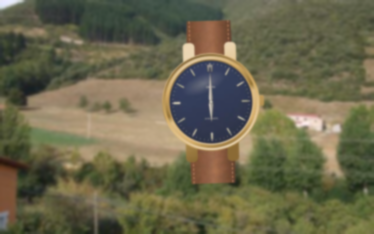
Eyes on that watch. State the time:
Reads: 6:00
